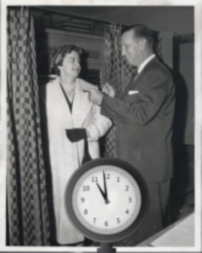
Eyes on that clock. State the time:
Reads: 10:59
